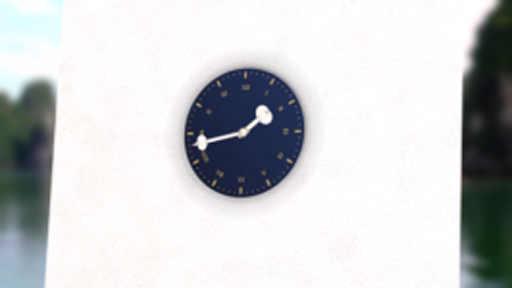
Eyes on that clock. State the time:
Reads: 1:43
